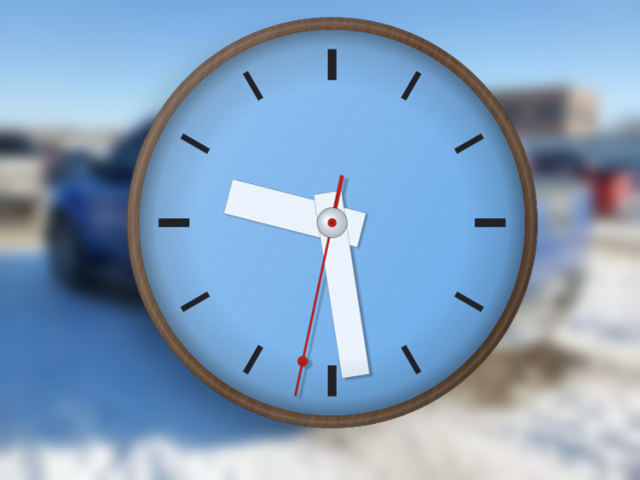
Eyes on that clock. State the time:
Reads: 9:28:32
